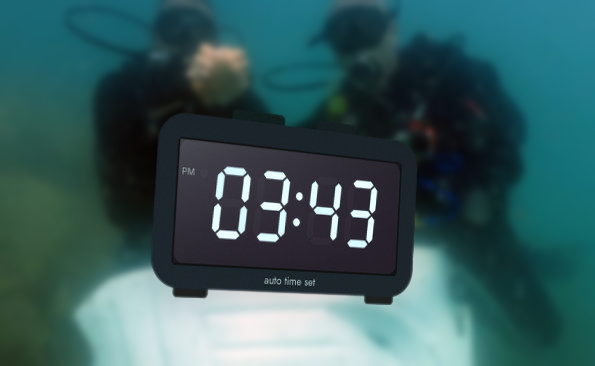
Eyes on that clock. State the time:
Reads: 3:43
